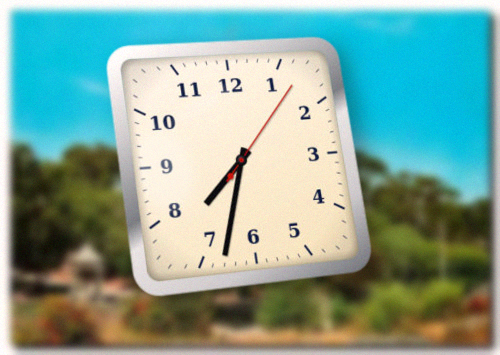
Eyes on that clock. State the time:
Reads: 7:33:07
